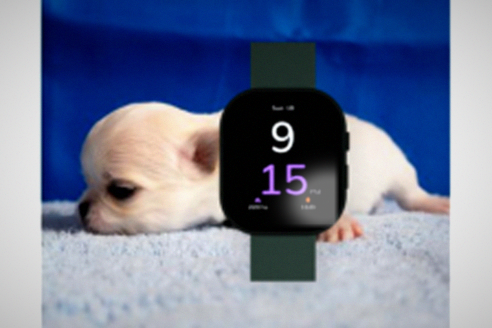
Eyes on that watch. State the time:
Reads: 9:15
